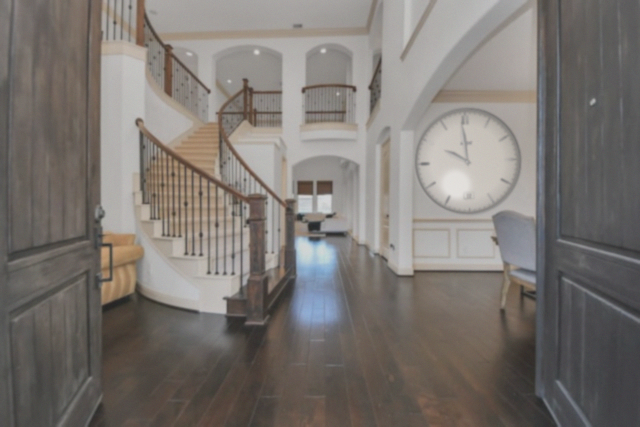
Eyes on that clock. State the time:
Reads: 9:59
